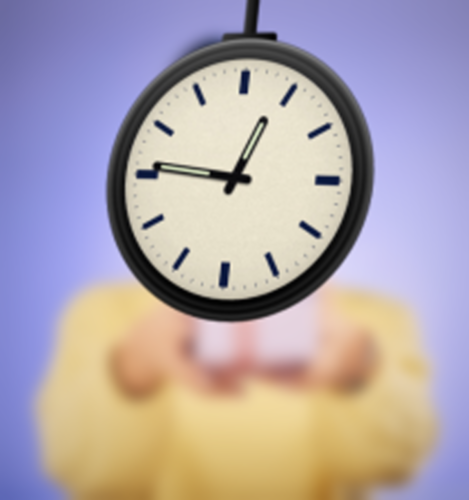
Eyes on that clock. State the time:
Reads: 12:46
